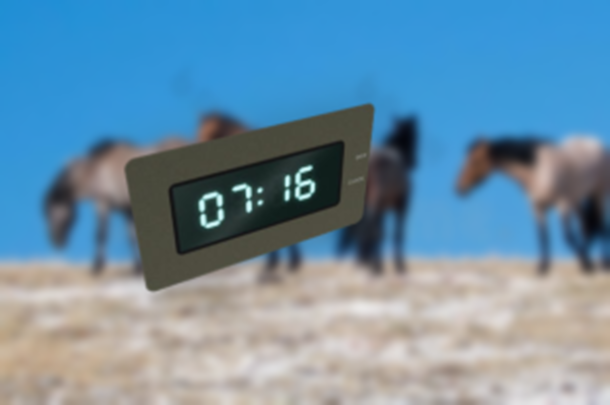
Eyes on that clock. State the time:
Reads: 7:16
